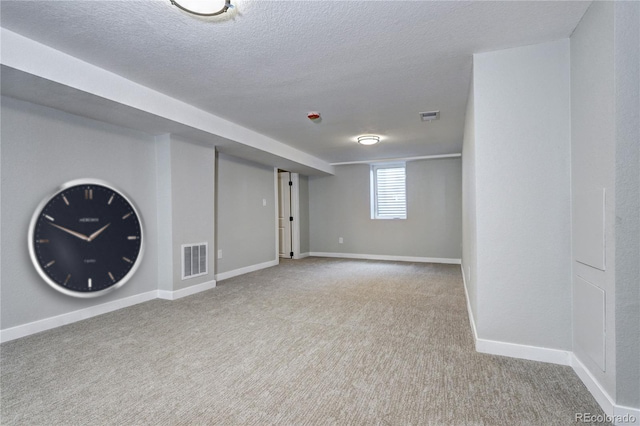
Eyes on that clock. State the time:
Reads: 1:49
